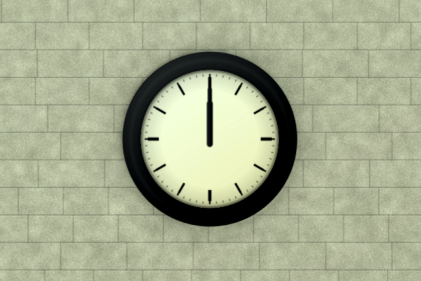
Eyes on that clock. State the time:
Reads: 12:00
